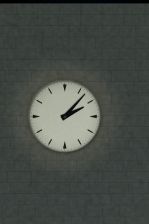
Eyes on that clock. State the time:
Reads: 2:07
